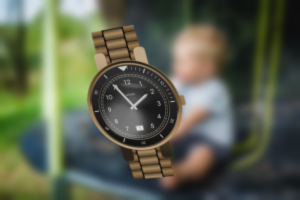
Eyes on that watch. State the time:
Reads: 1:55
